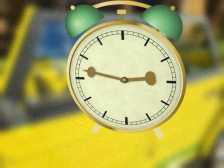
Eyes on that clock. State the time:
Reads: 2:47
